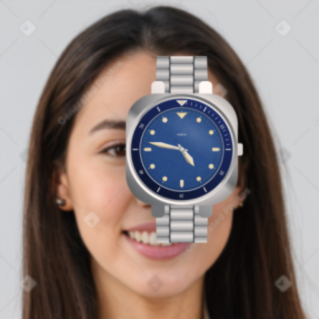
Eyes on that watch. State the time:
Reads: 4:47
